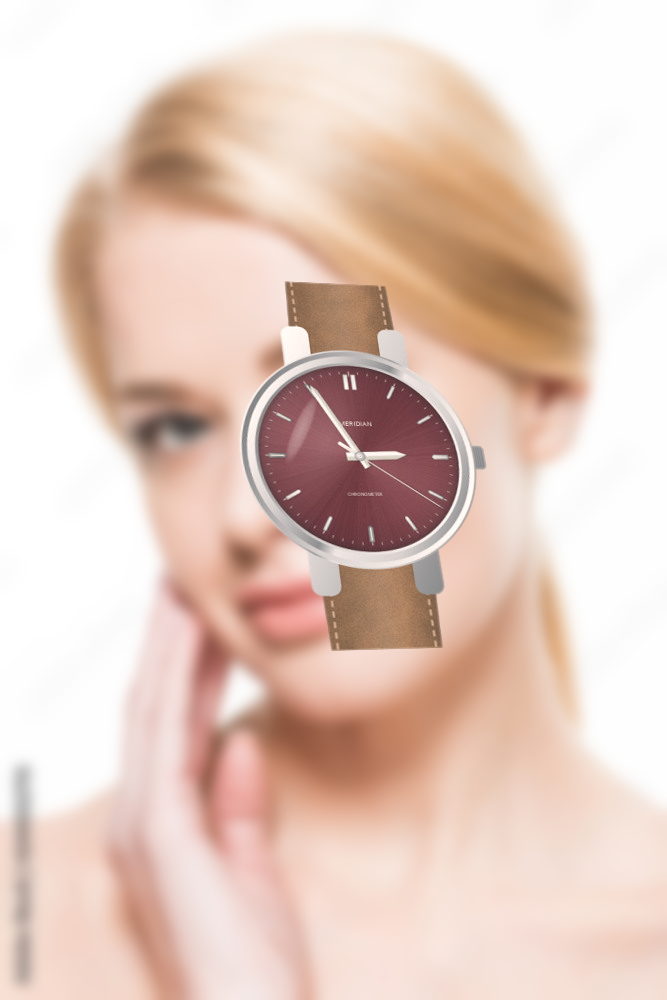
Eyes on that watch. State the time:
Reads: 2:55:21
